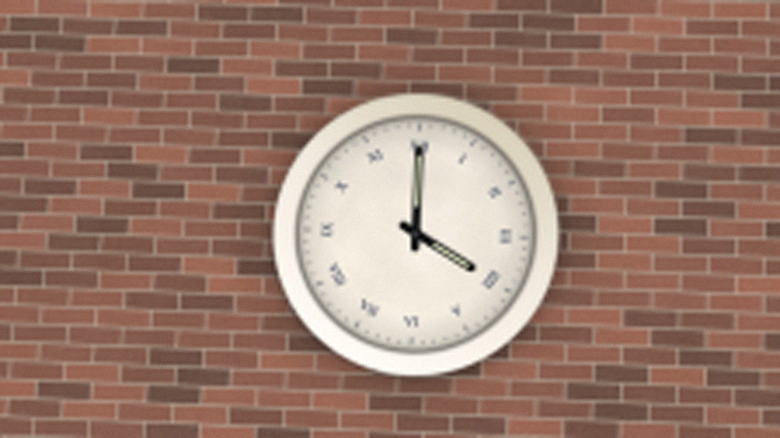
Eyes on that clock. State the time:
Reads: 4:00
